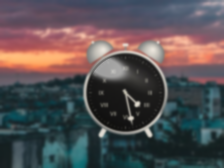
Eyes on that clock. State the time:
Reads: 4:28
